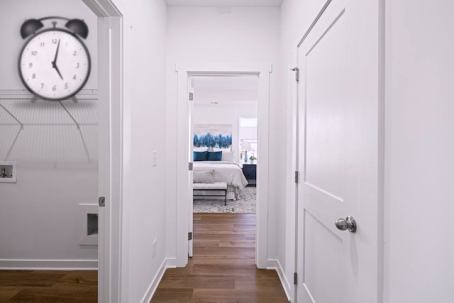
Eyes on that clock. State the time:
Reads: 5:02
